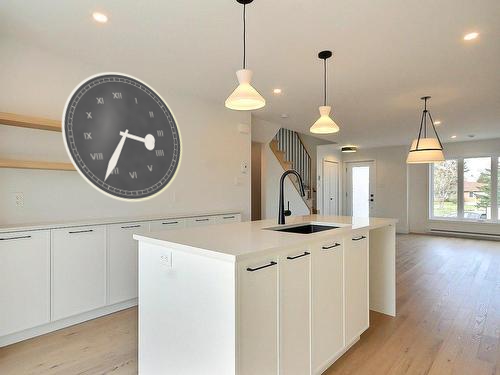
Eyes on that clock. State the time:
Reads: 3:36
